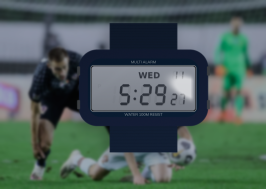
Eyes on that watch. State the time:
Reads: 5:29:27
